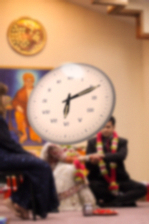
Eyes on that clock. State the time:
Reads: 6:11
